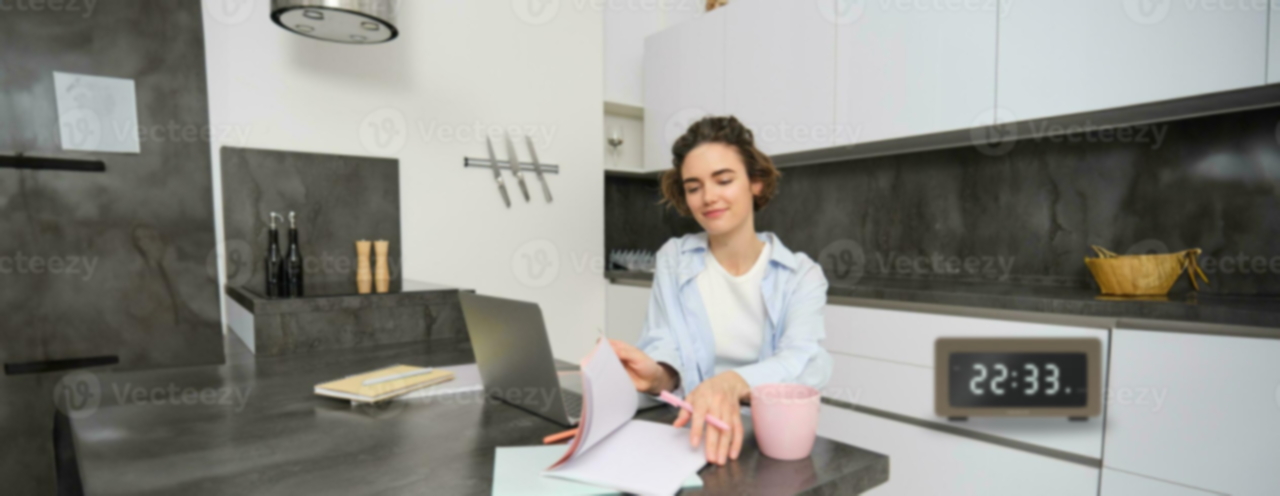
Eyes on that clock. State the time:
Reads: 22:33
